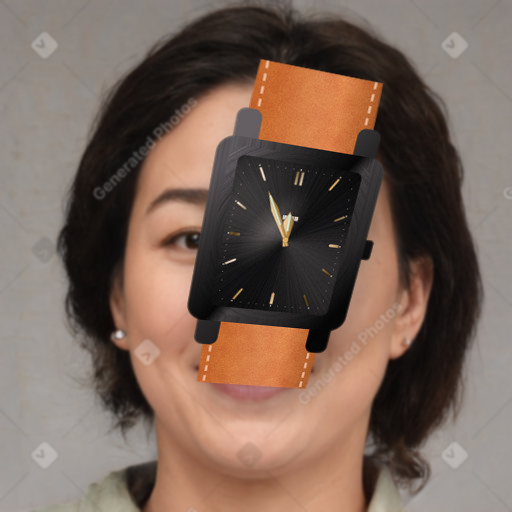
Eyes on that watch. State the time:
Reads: 11:55
